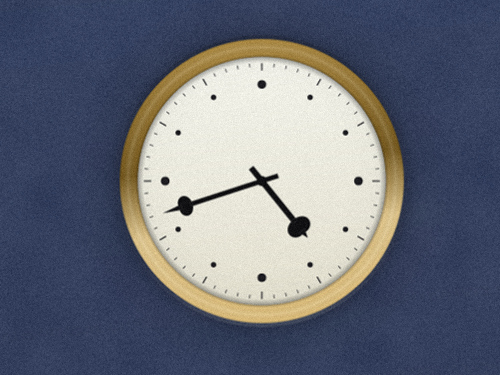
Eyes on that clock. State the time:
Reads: 4:42
